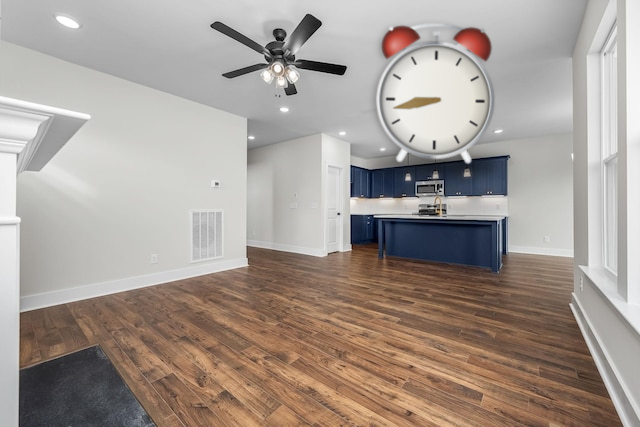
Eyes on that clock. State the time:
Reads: 8:43
